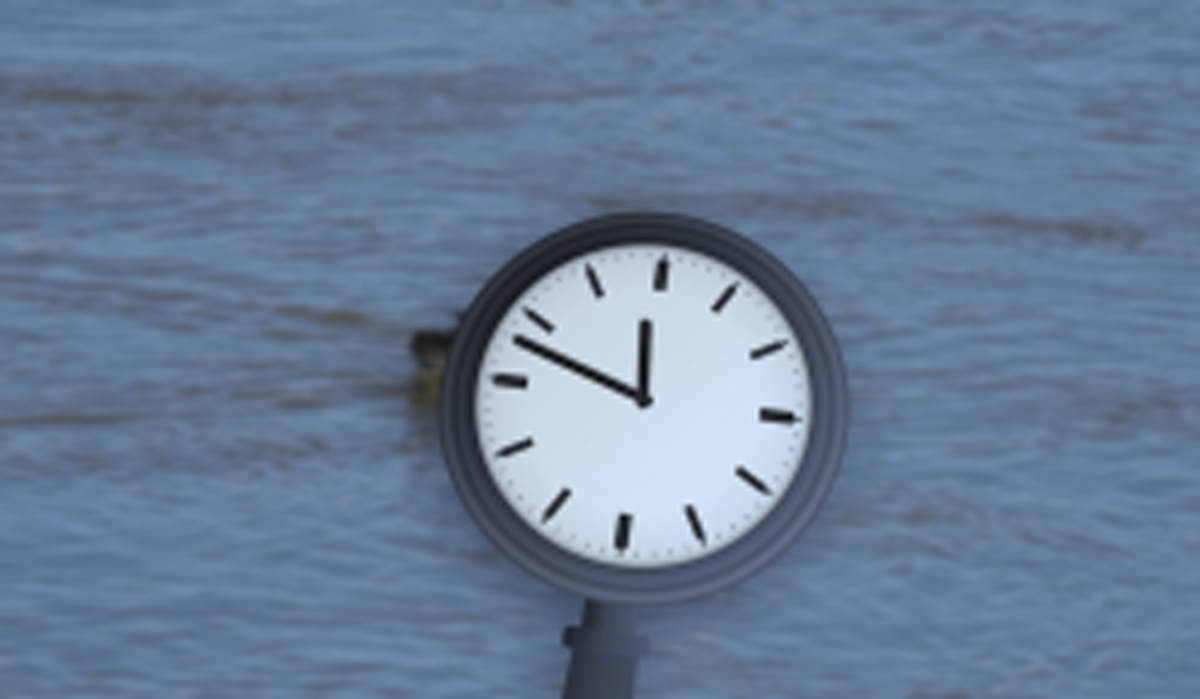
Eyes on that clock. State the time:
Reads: 11:48
